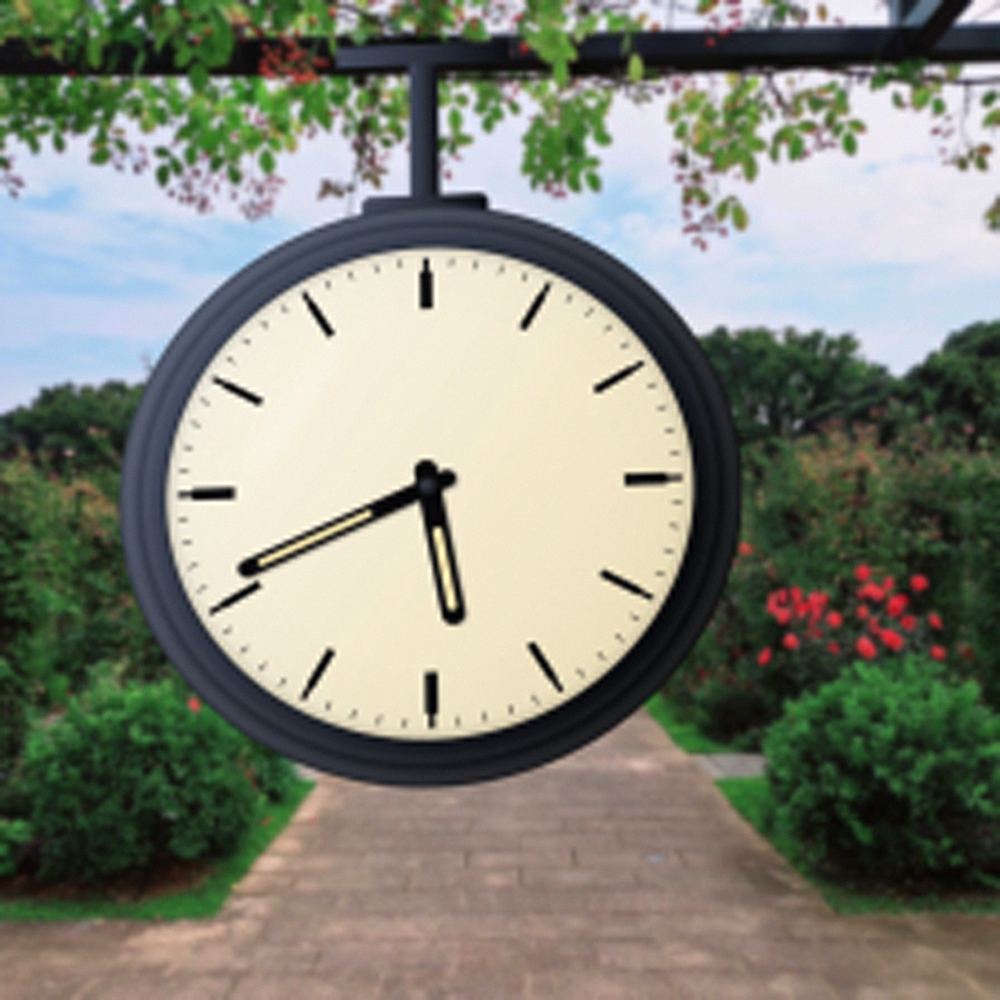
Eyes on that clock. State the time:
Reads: 5:41
